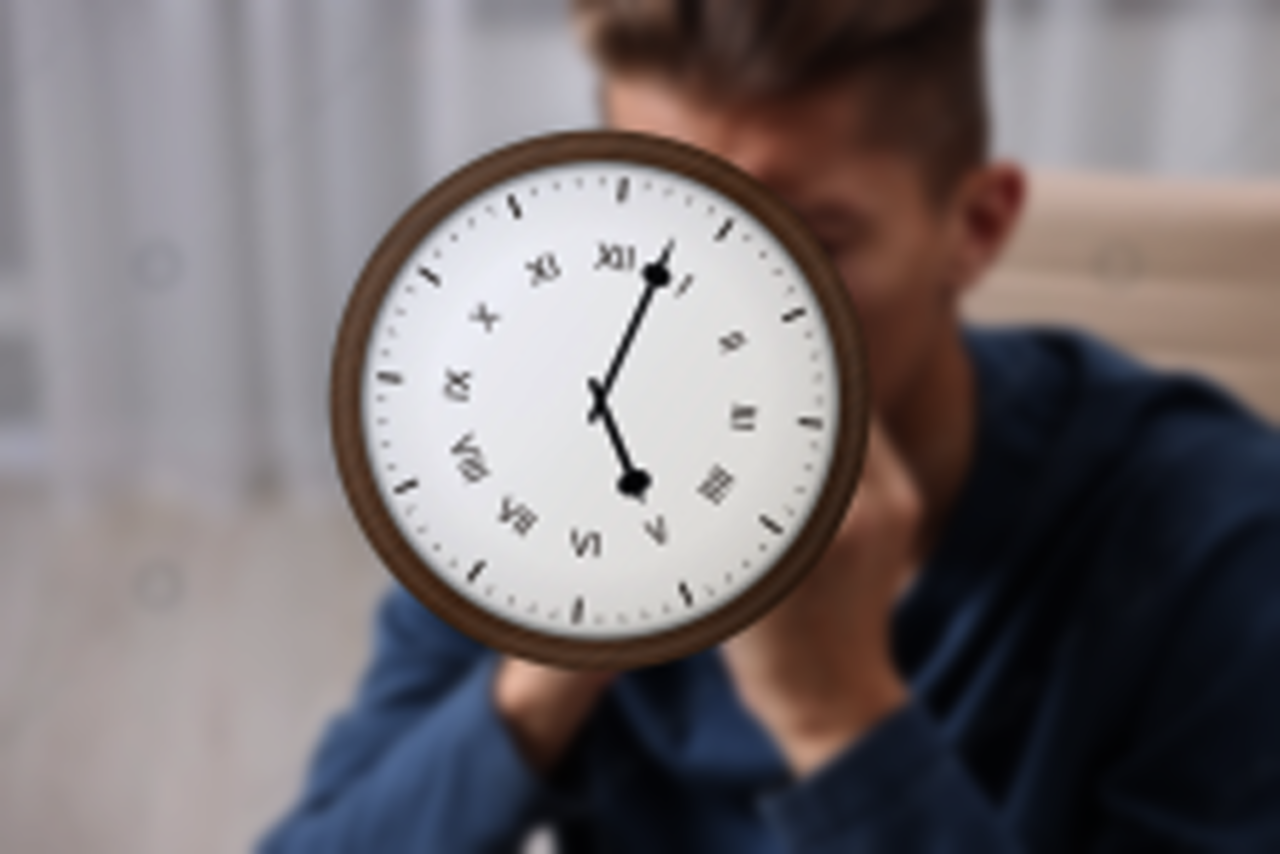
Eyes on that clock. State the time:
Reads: 5:03
